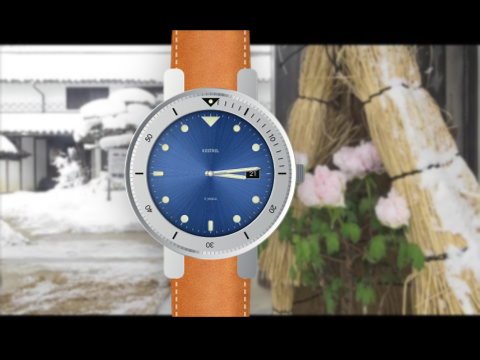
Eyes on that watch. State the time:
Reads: 3:14
